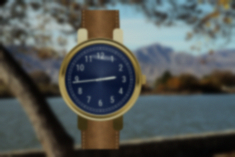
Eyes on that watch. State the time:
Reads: 2:44
